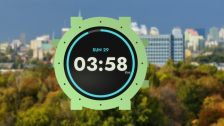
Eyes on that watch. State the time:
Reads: 3:58
